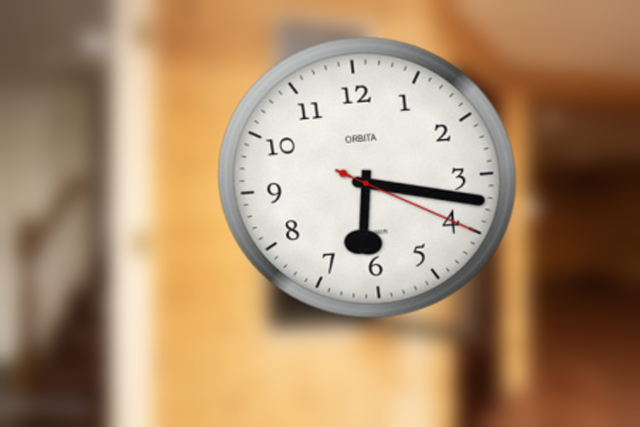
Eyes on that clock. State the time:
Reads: 6:17:20
